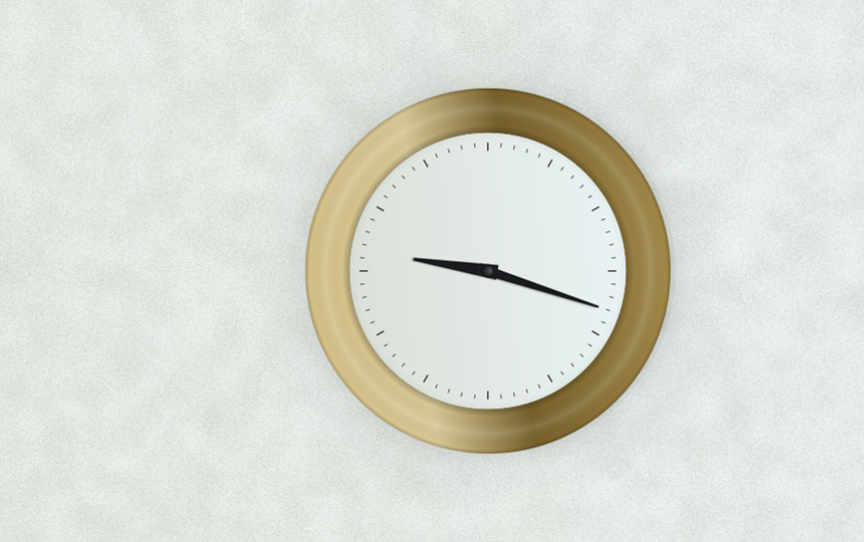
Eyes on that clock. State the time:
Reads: 9:18
